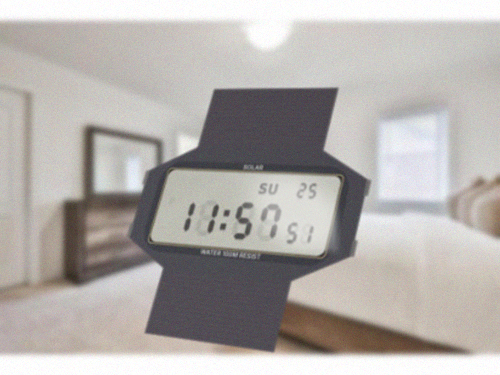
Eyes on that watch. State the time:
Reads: 11:57:51
